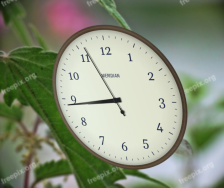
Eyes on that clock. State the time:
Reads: 8:43:56
